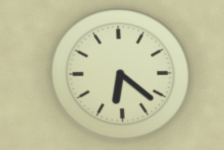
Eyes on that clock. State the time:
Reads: 6:22
